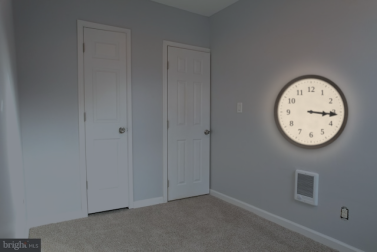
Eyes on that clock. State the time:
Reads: 3:16
